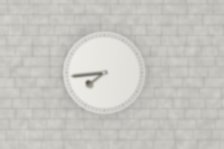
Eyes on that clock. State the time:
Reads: 7:44
